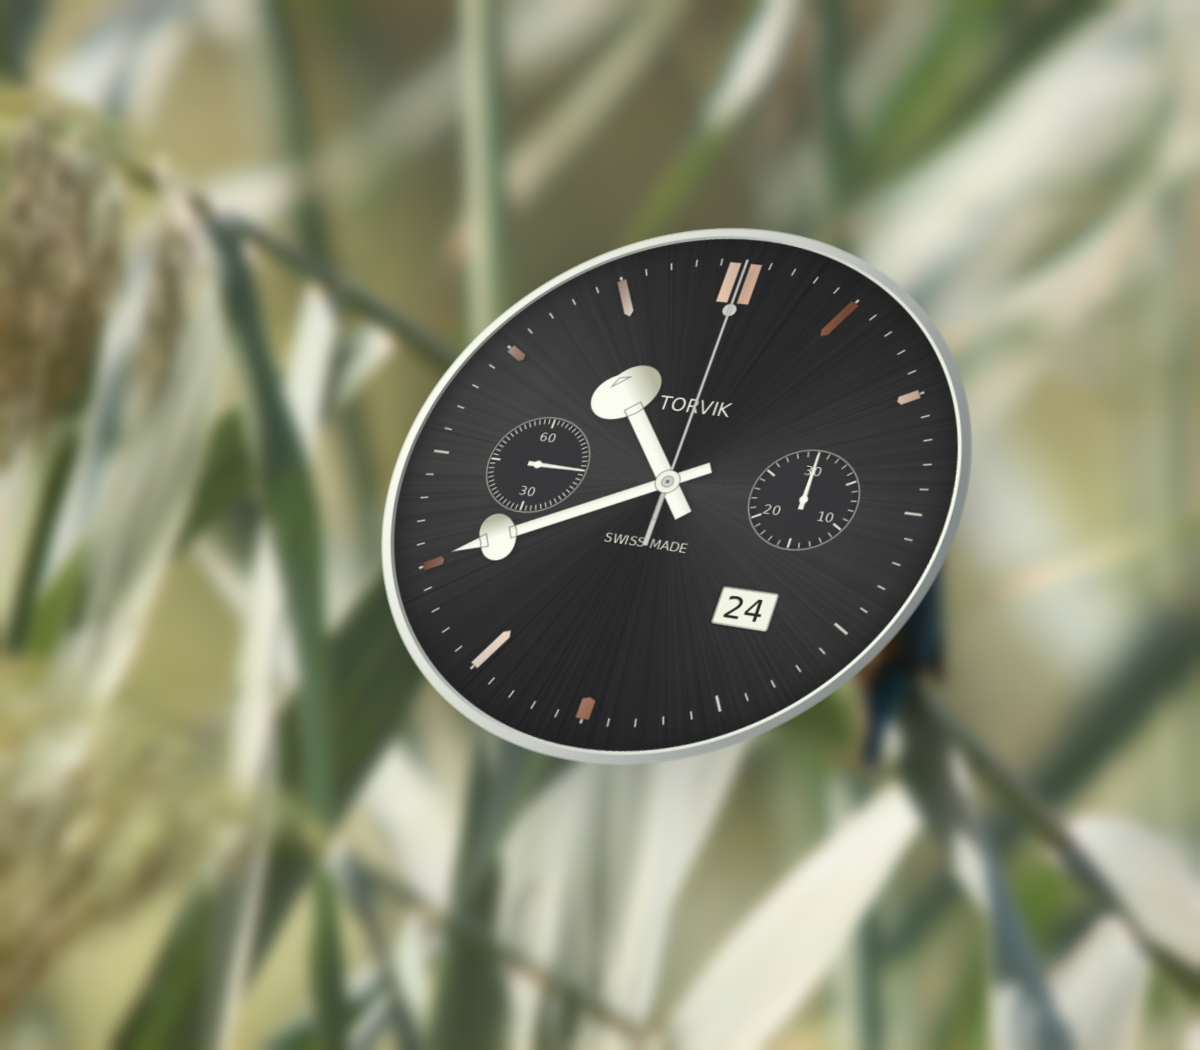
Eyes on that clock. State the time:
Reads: 10:40:15
